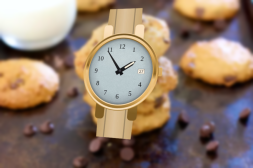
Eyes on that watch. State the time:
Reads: 1:54
